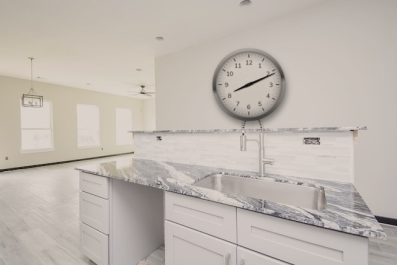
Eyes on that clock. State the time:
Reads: 8:11
